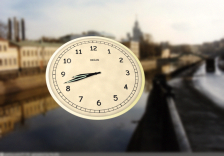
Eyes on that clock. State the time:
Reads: 8:42
